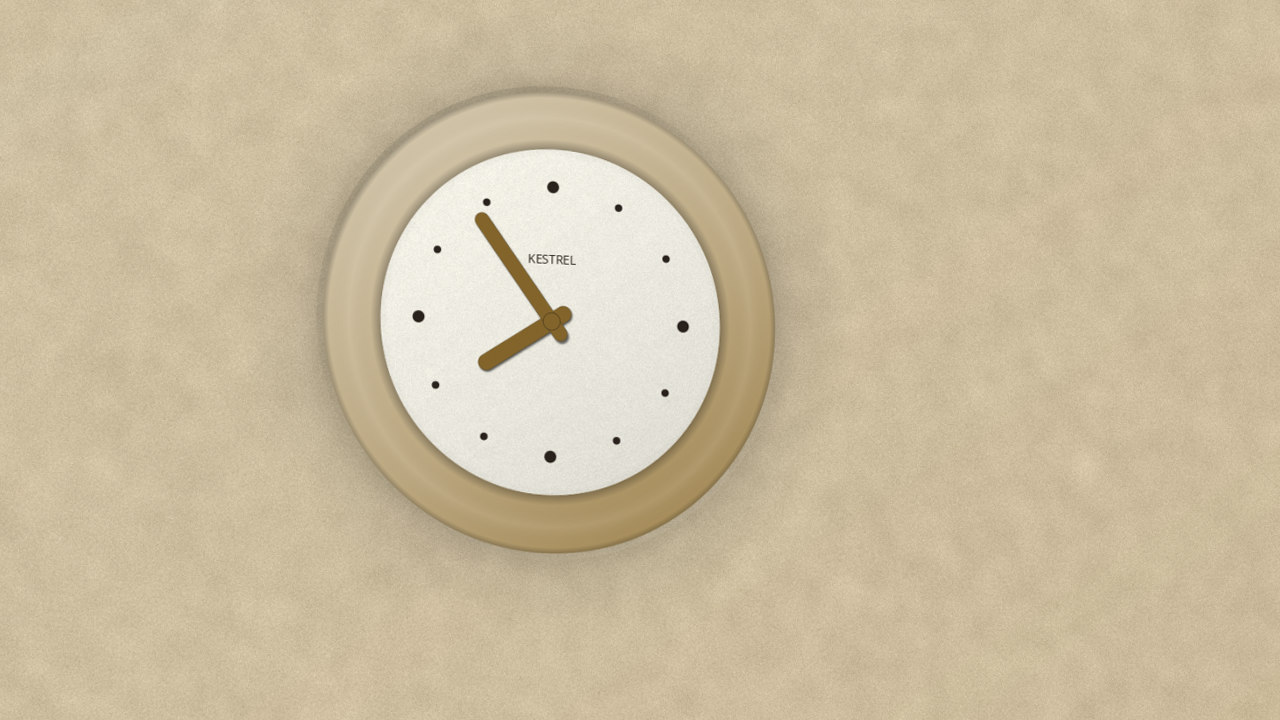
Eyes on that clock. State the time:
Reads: 7:54
